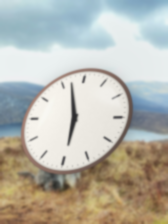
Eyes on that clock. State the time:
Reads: 5:57
